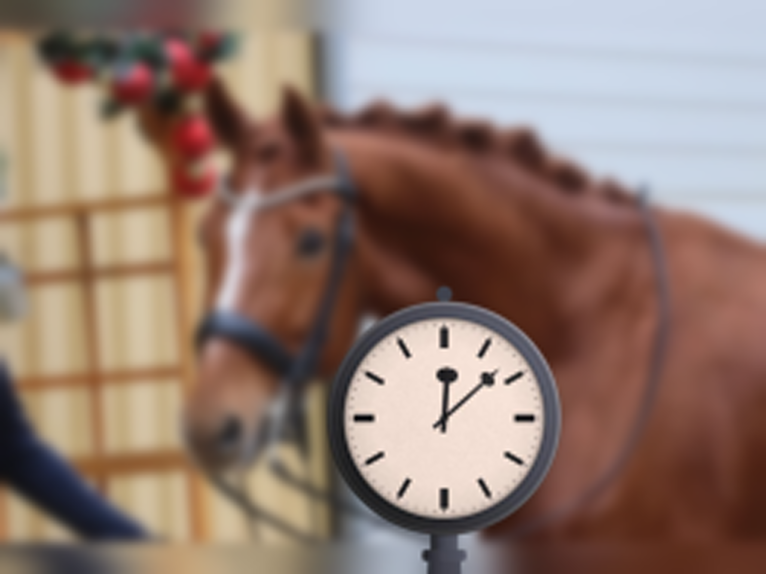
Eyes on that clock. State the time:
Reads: 12:08
